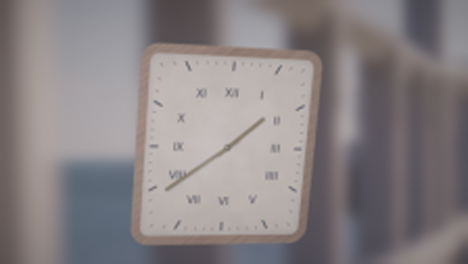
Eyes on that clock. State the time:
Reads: 1:39
